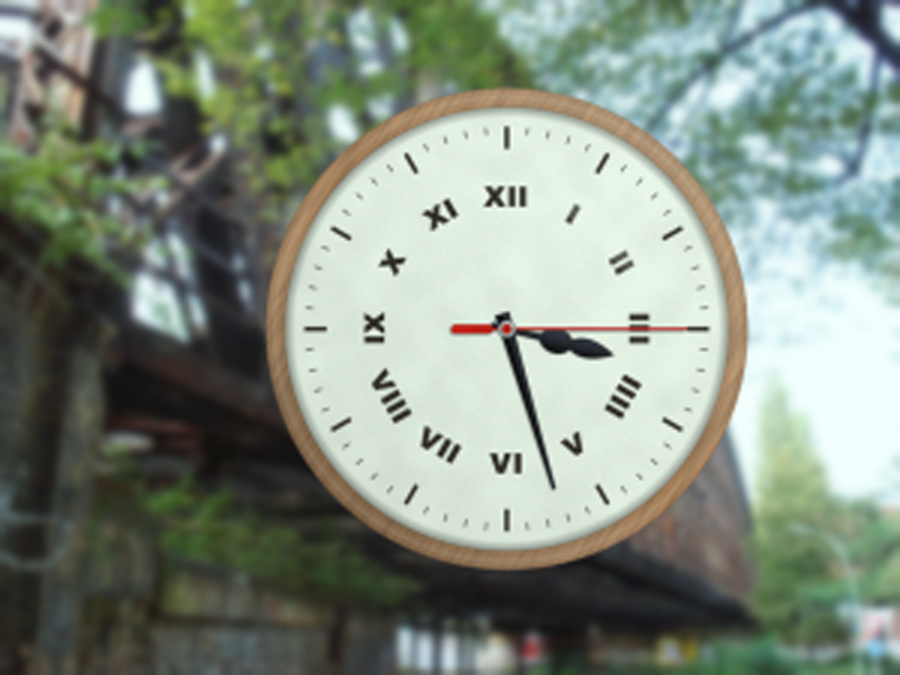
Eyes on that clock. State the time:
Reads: 3:27:15
